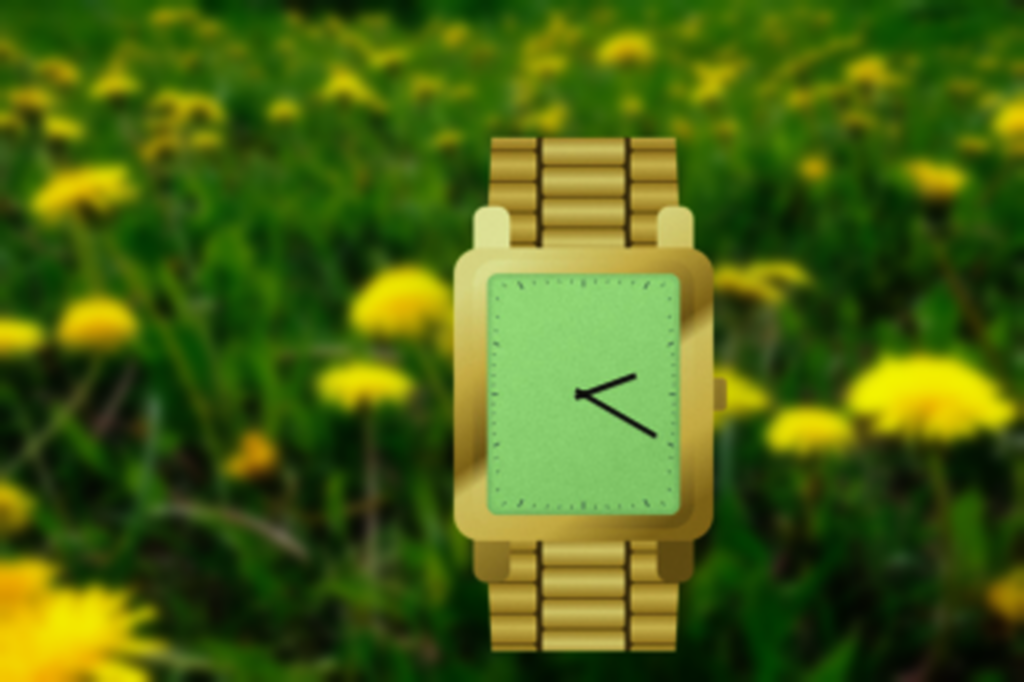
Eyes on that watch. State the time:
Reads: 2:20
